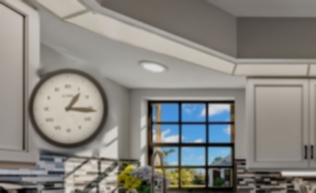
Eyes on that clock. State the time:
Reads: 1:16
